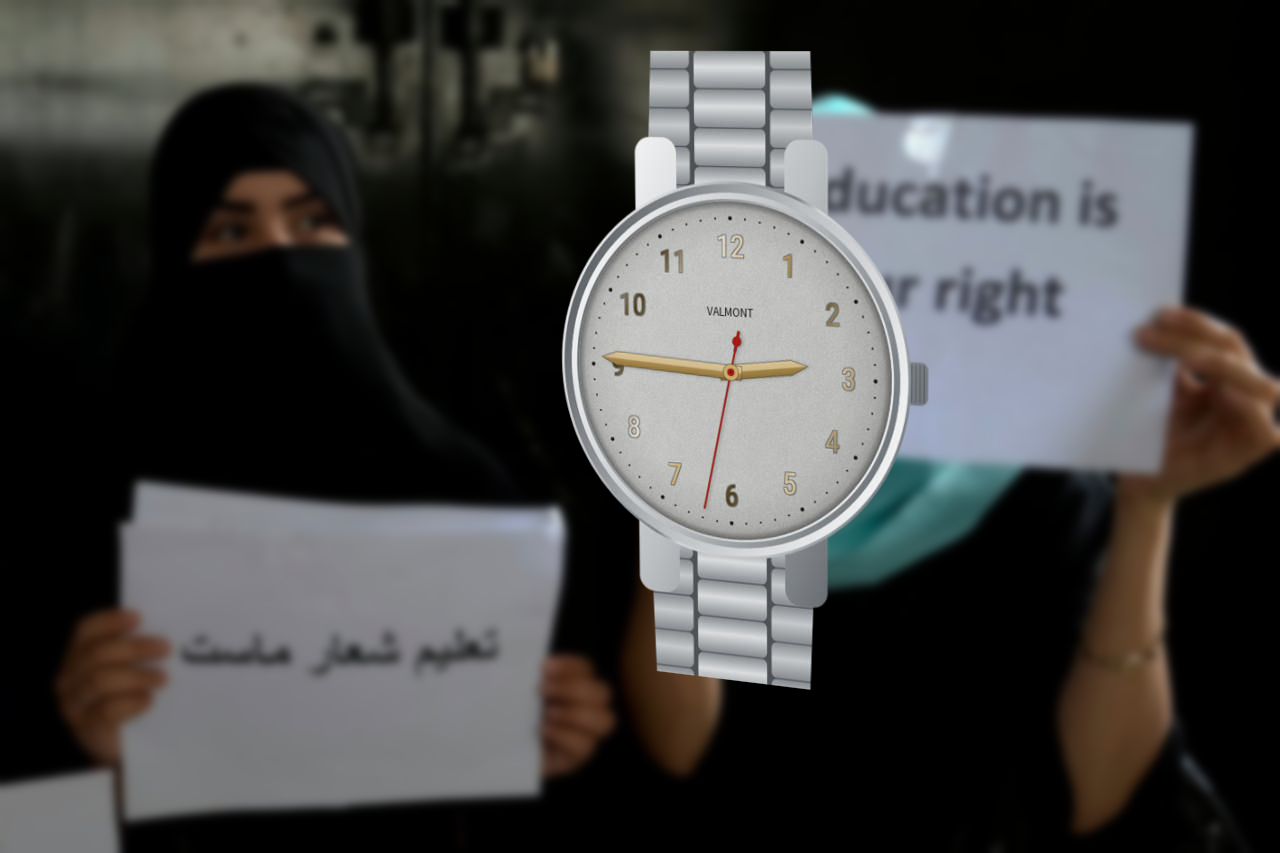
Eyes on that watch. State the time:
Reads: 2:45:32
